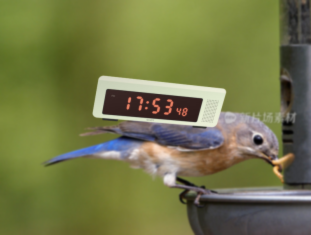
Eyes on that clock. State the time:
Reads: 17:53:48
